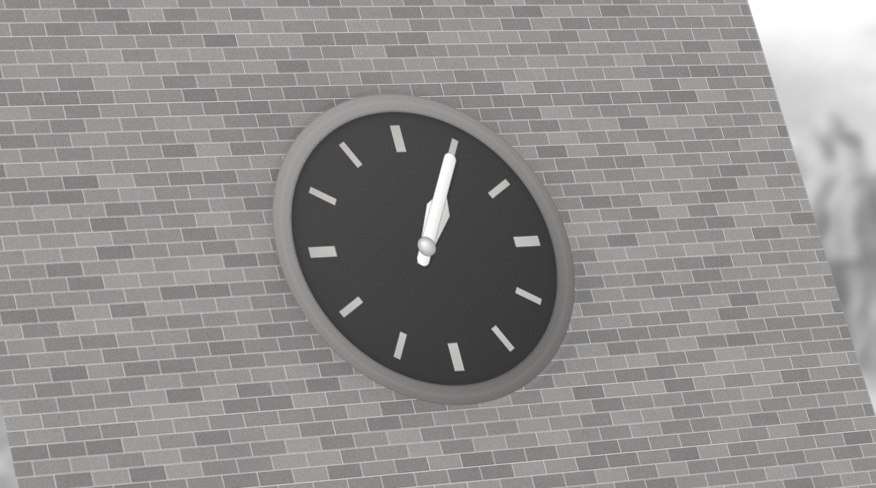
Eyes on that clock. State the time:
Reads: 1:05
